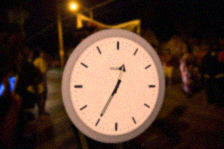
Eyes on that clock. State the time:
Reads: 12:35
